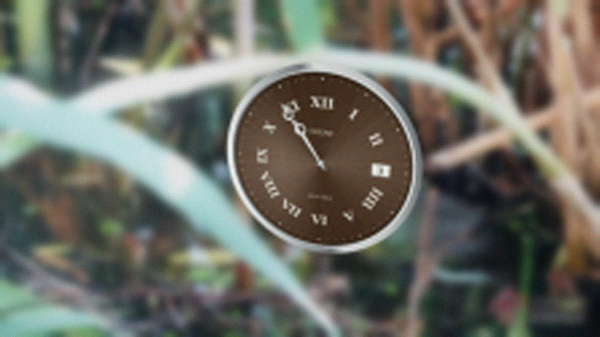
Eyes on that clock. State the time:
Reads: 10:54
